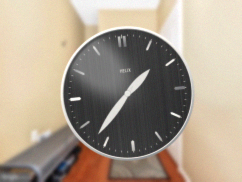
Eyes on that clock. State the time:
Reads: 1:37
